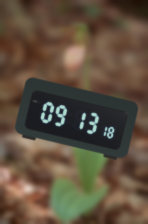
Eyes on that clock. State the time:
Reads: 9:13:18
